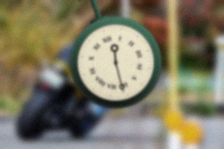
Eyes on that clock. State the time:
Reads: 12:31
